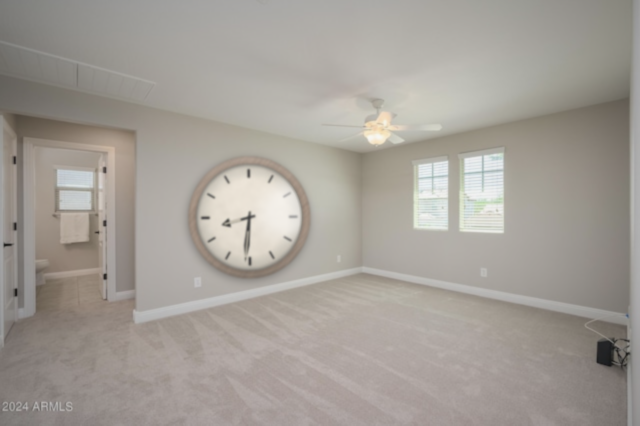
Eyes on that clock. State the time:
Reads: 8:31
